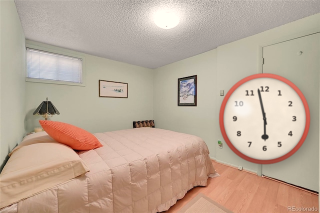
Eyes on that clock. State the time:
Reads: 5:58
